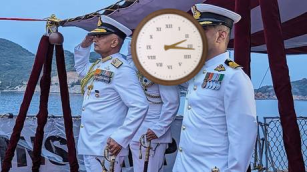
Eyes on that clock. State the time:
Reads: 2:16
